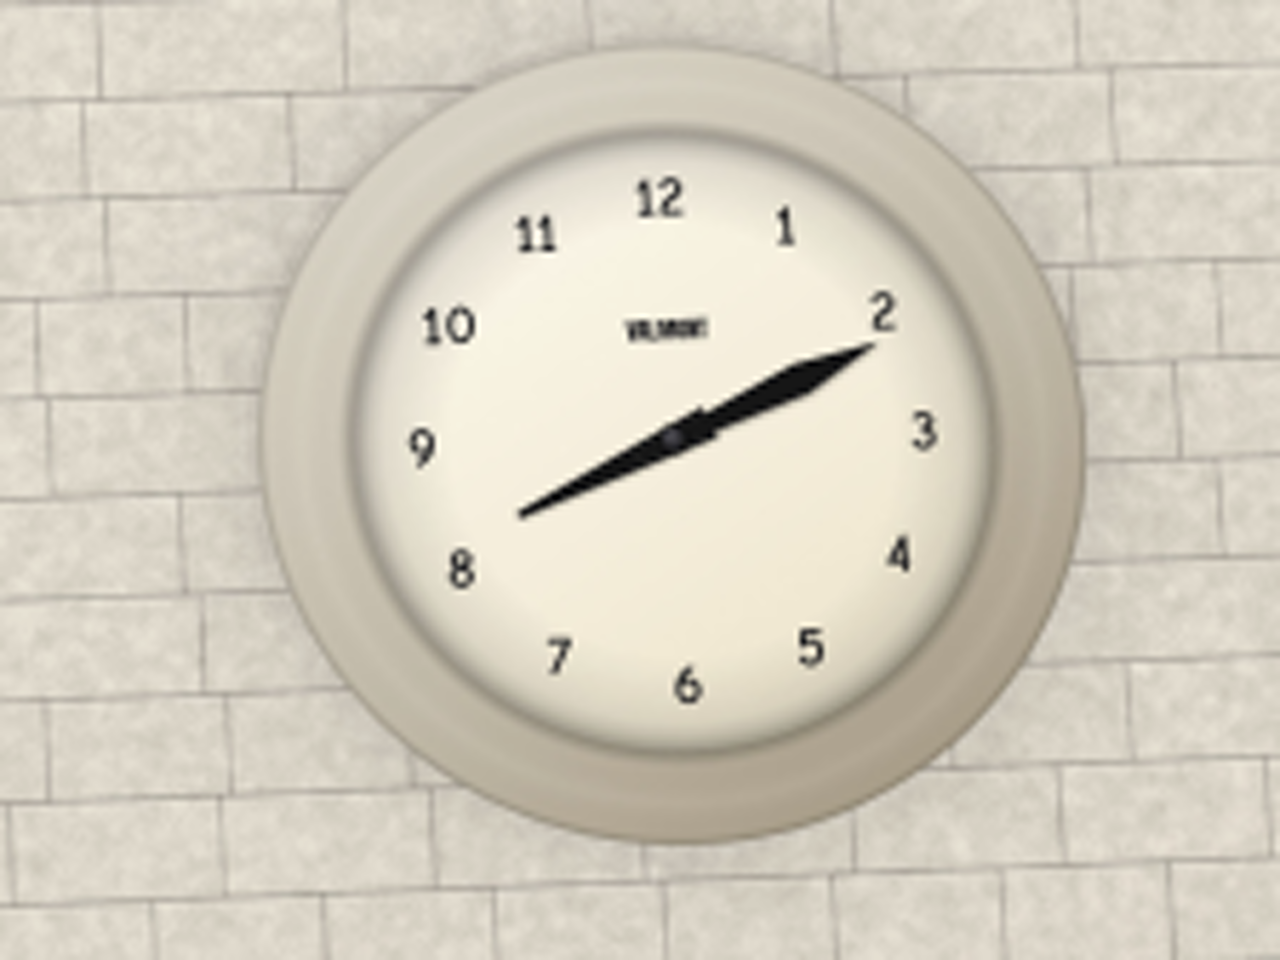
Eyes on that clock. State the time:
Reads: 8:11
